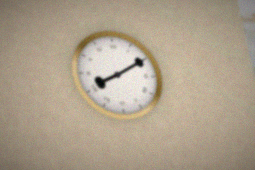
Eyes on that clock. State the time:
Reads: 8:10
